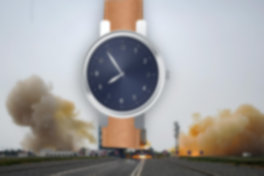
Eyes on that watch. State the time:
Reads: 7:54
